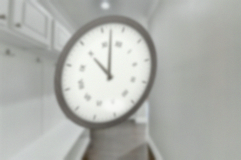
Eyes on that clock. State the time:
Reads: 9:57
